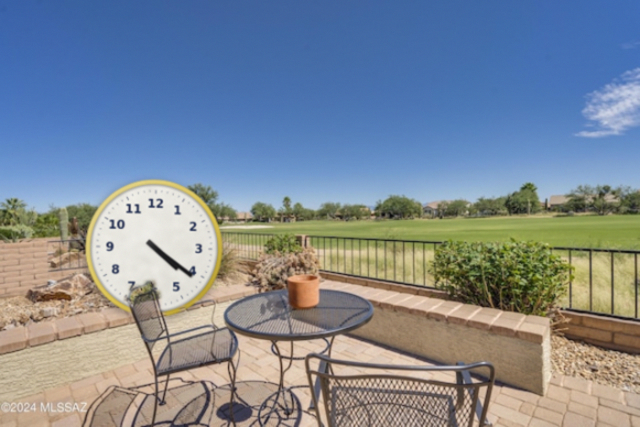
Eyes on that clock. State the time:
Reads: 4:21
